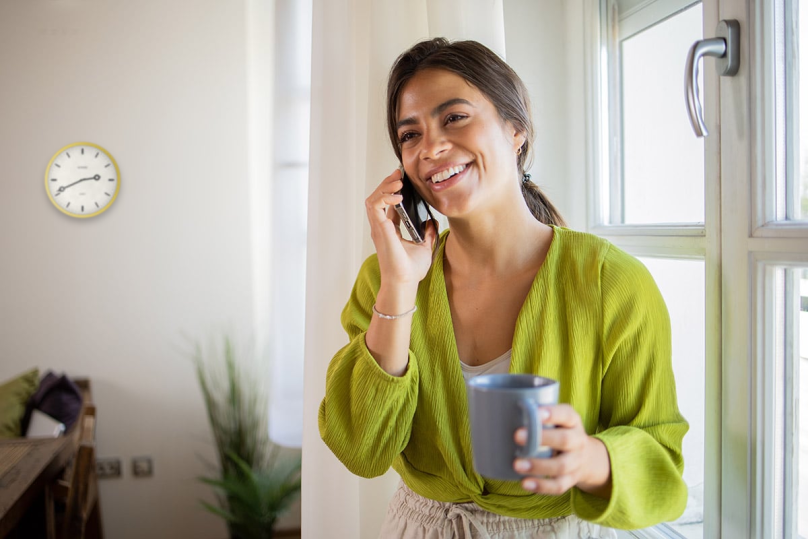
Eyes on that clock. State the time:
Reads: 2:41
